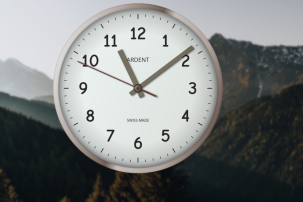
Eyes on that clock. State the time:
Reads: 11:08:49
